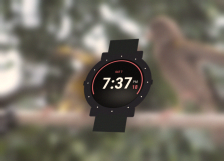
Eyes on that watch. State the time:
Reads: 7:37
